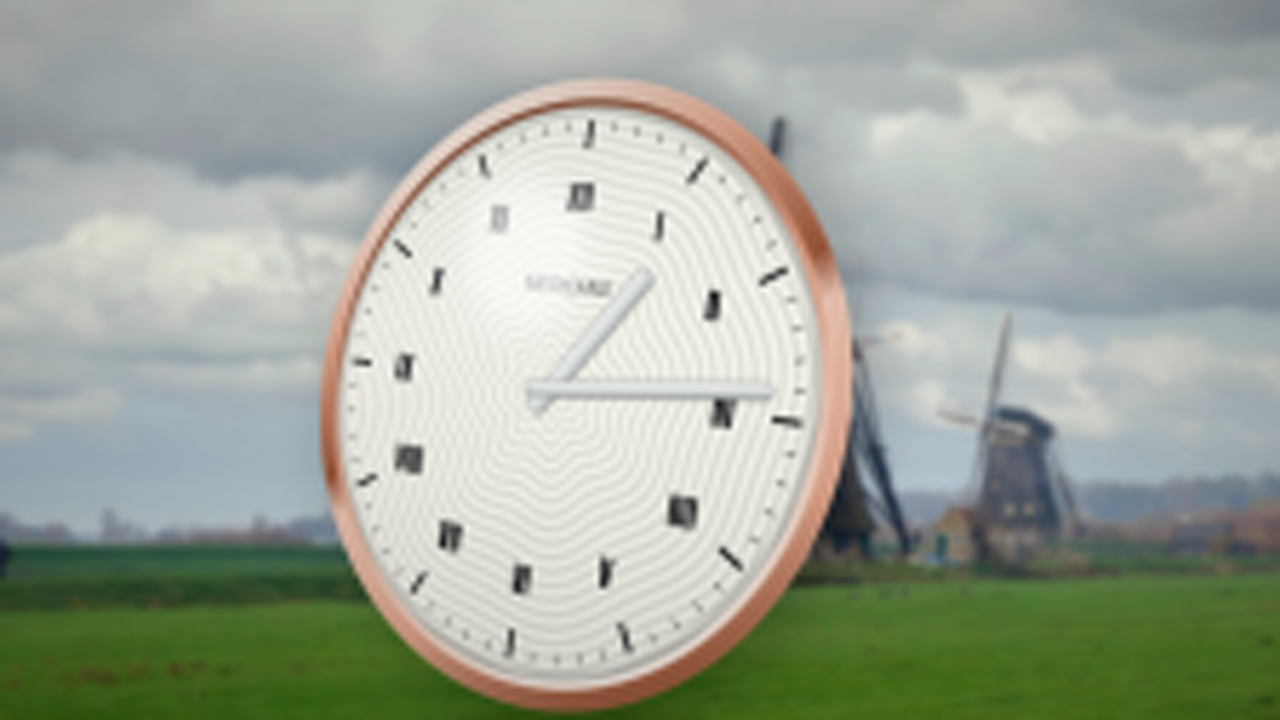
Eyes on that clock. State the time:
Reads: 1:14
